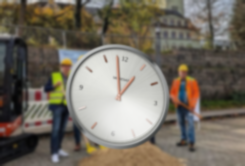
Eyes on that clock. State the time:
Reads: 12:58
